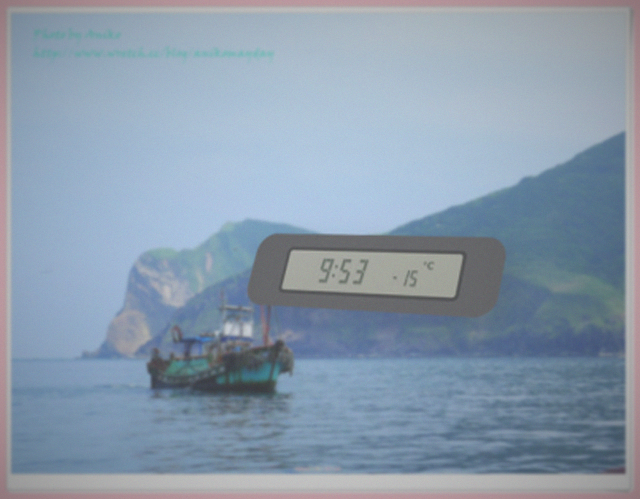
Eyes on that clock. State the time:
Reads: 9:53
